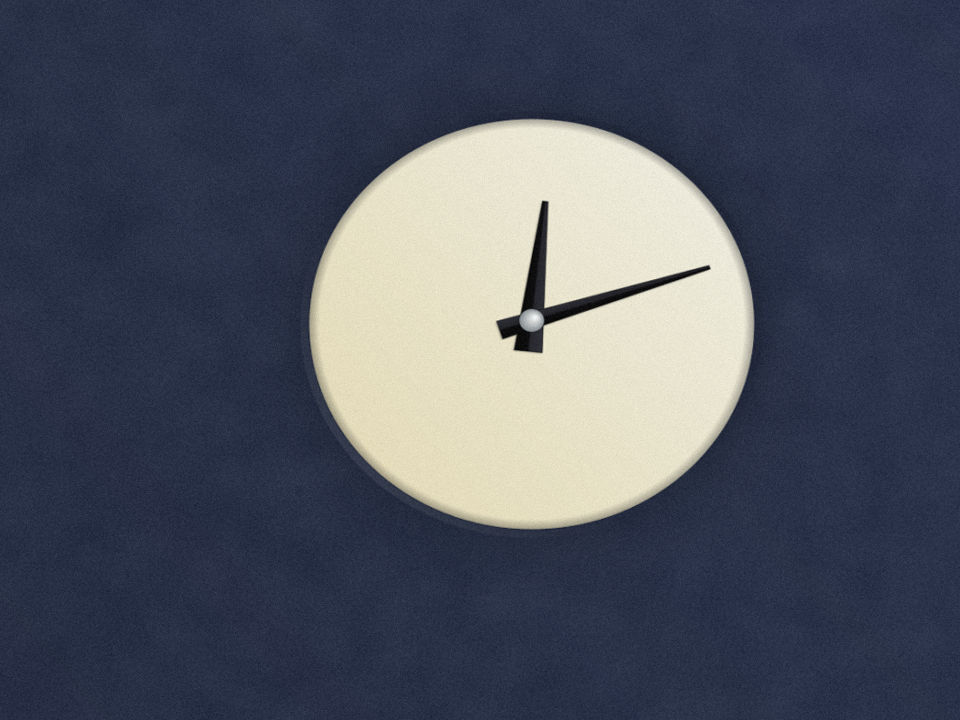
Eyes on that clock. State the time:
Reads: 12:12
